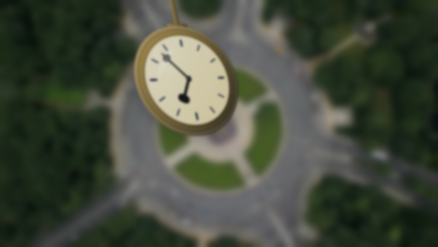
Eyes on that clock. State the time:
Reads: 6:53
